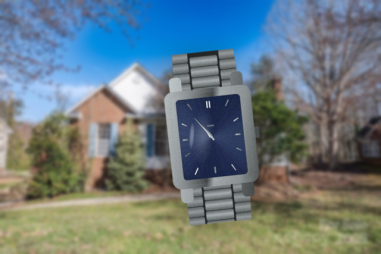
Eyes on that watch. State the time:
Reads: 10:54
